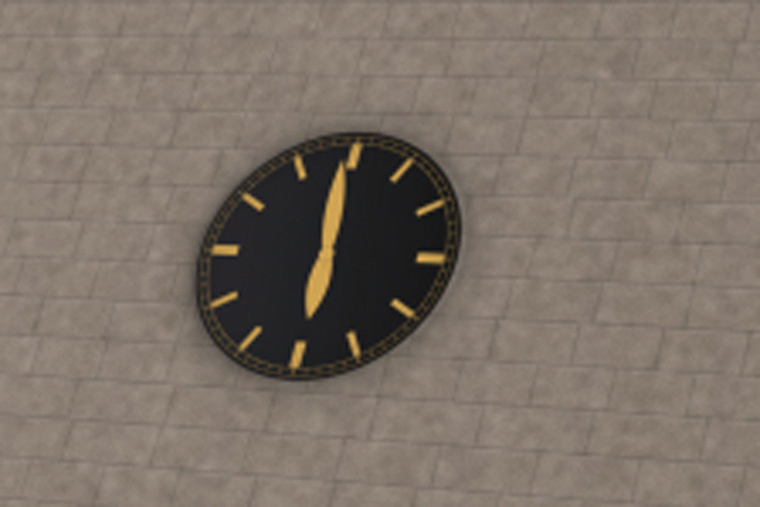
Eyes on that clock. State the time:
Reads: 5:59
